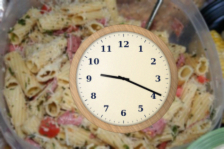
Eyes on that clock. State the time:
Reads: 9:19
